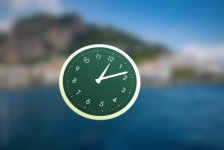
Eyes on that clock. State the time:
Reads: 12:08
